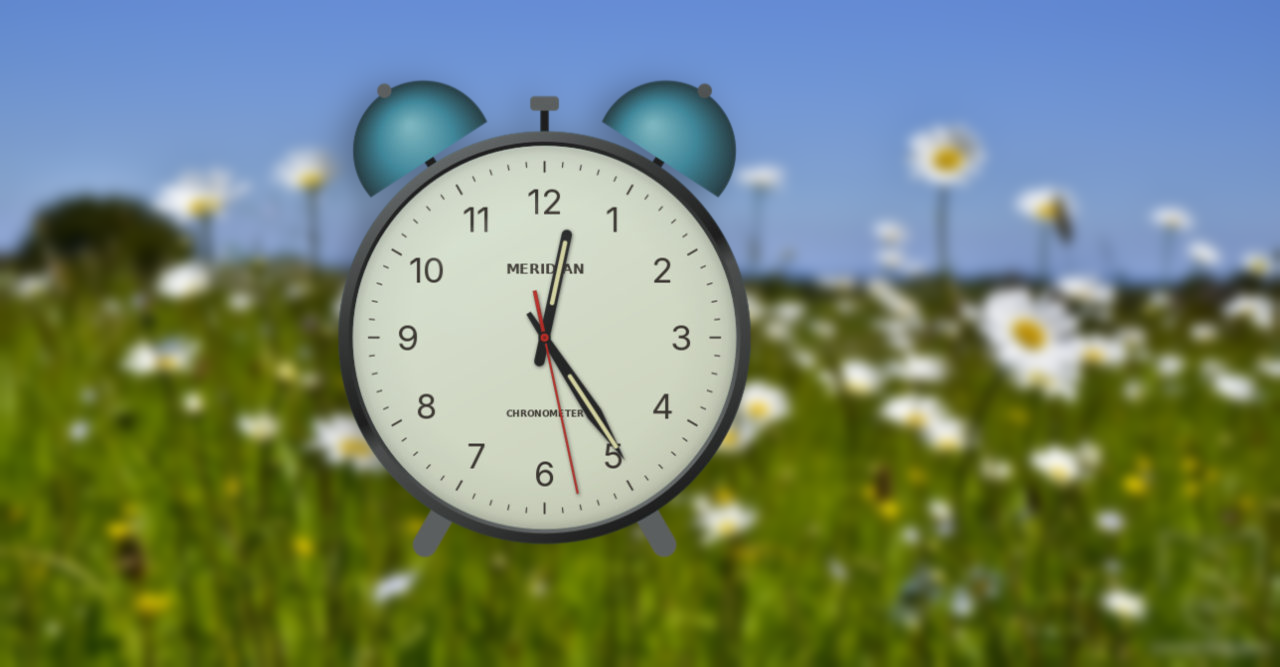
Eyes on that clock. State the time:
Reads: 12:24:28
